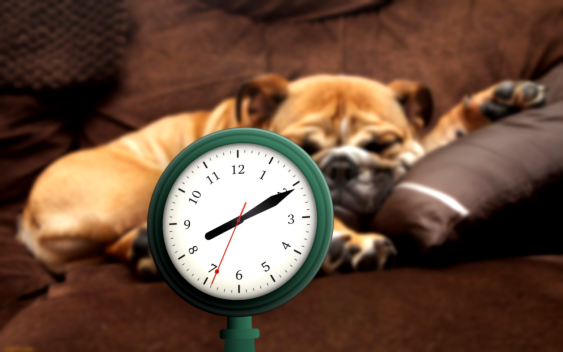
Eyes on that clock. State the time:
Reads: 8:10:34
